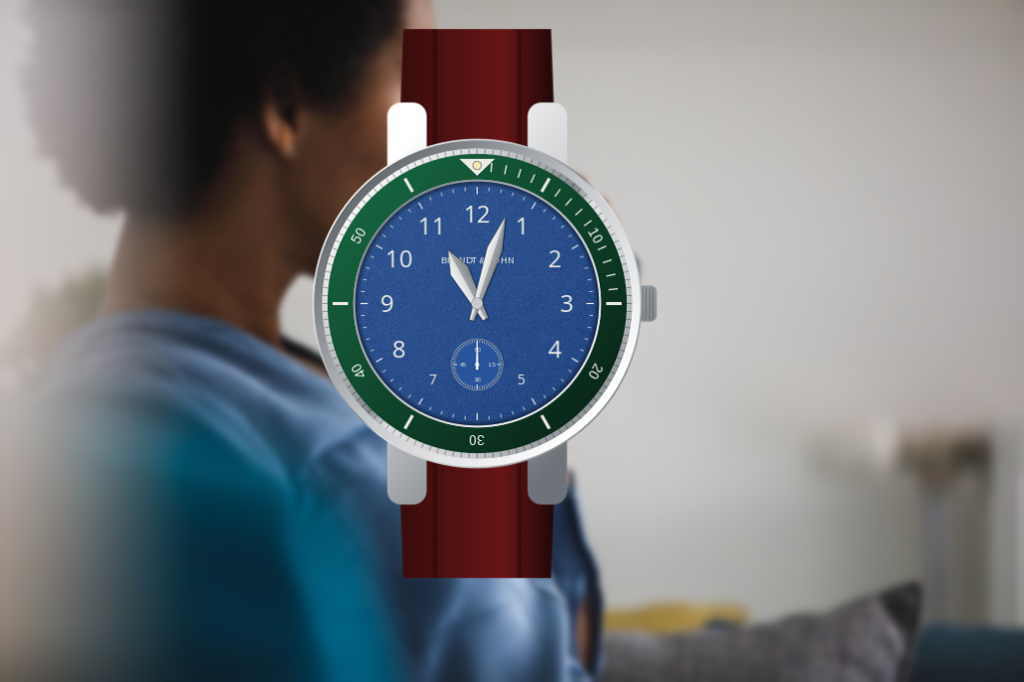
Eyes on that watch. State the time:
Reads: 11:03
